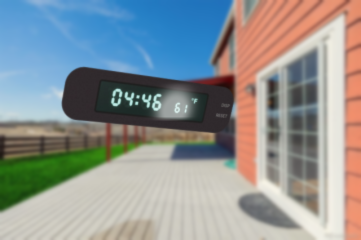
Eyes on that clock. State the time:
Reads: 4:46
